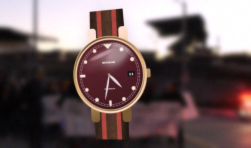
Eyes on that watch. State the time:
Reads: 4:32
